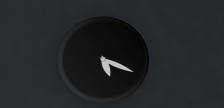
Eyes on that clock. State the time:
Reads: 5:19
